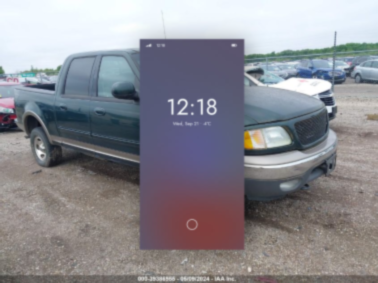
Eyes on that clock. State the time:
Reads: 12:18
